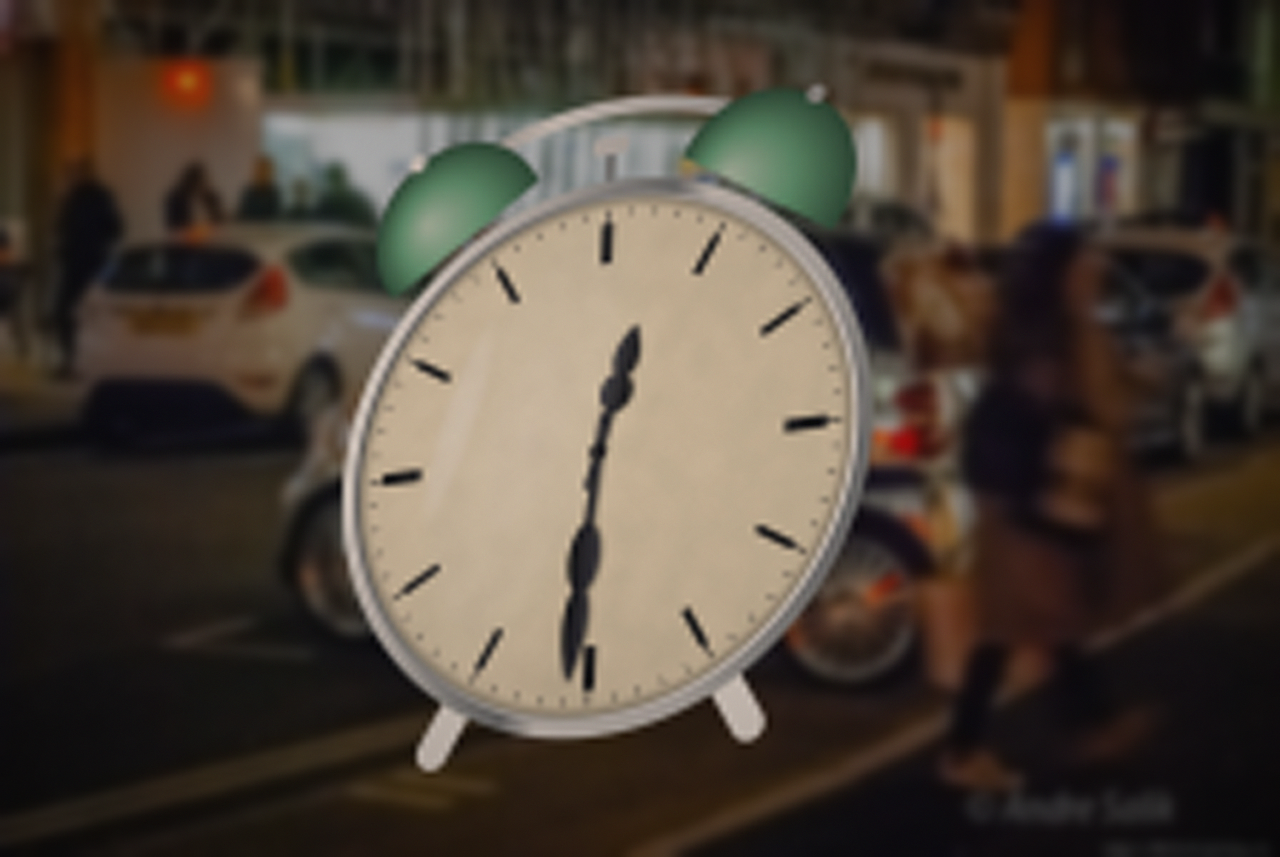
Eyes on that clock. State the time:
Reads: 12:31
